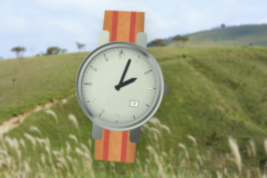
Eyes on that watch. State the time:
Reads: 2:03
